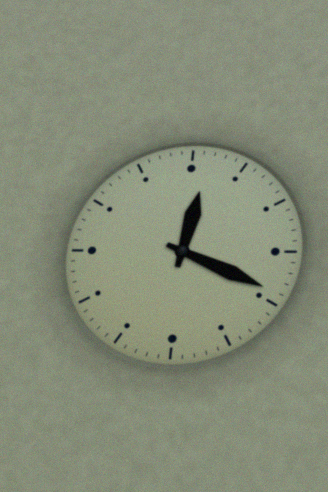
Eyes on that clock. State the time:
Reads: 12:19
